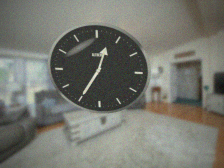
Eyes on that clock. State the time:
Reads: 12:35
